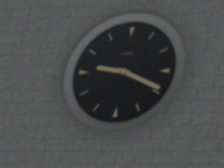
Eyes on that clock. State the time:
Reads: 9:19
